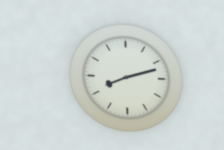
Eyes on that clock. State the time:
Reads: 8:12
